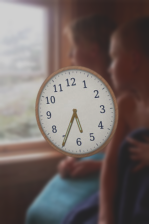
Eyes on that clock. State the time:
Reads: 5:35
